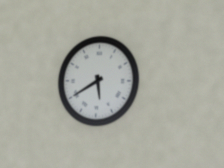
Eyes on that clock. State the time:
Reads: 5:40
